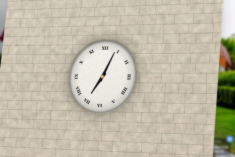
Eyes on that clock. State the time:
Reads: 7:04
